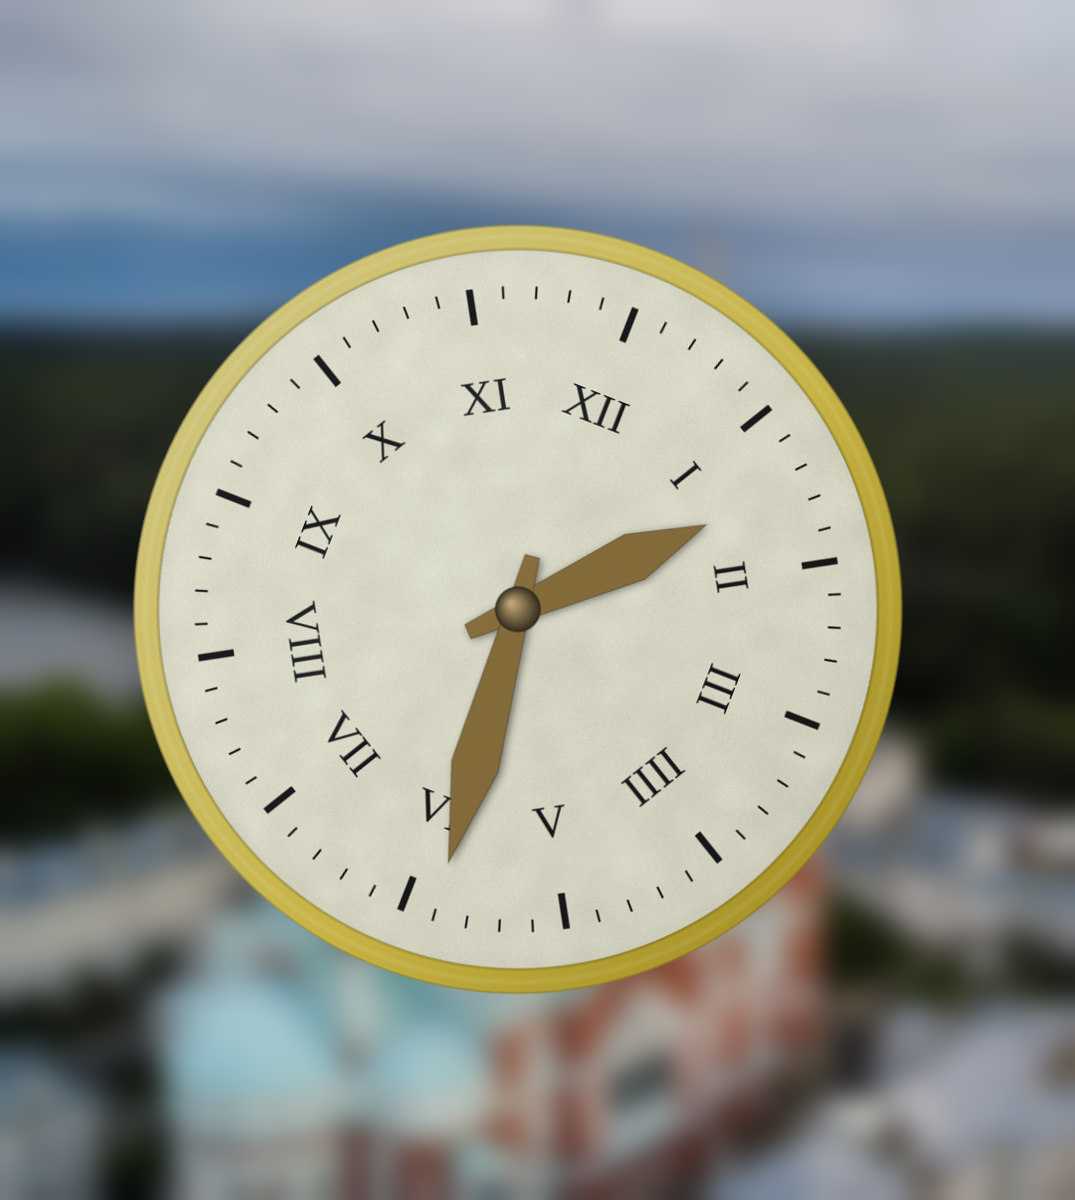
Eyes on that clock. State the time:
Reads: 1:29
